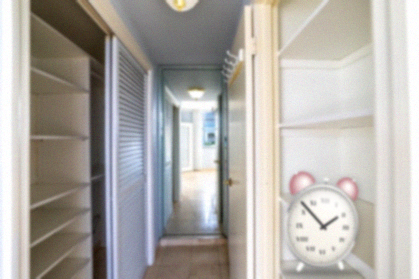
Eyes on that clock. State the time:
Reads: 1:52
